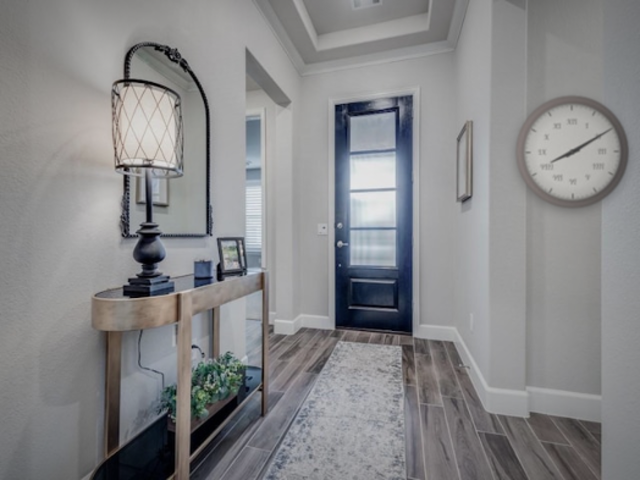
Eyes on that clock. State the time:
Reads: 8:10
